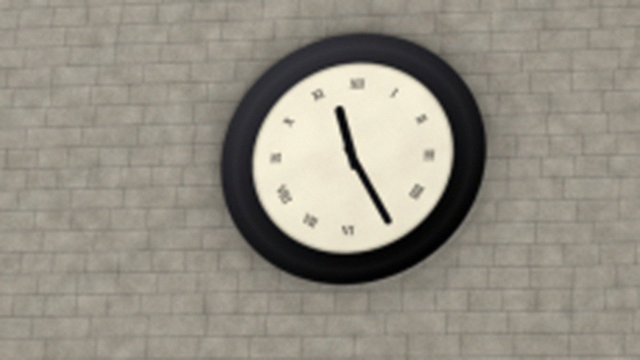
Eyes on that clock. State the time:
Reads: 11:25
